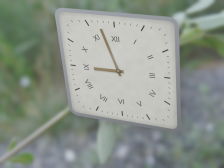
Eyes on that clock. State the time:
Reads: 8:57
